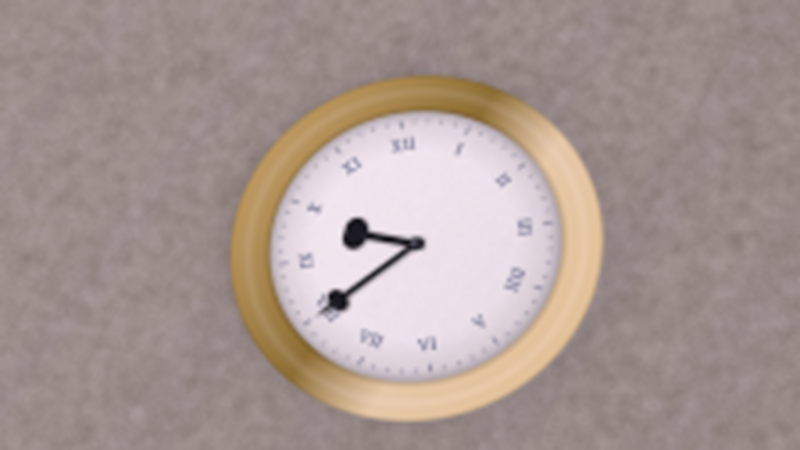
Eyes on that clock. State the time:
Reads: 9:40
